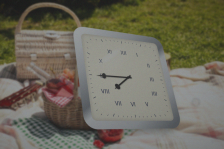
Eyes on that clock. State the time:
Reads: 7:45
